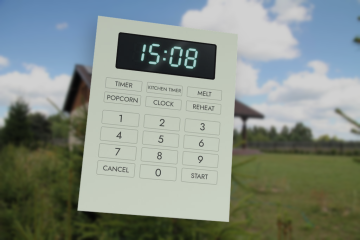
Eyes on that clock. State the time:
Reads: 15:08
